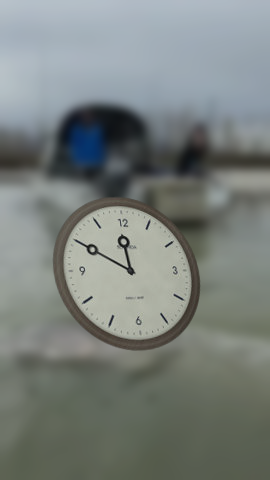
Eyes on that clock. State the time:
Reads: 11:50
